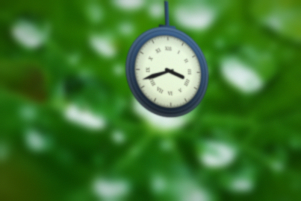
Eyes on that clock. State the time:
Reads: 3:42
